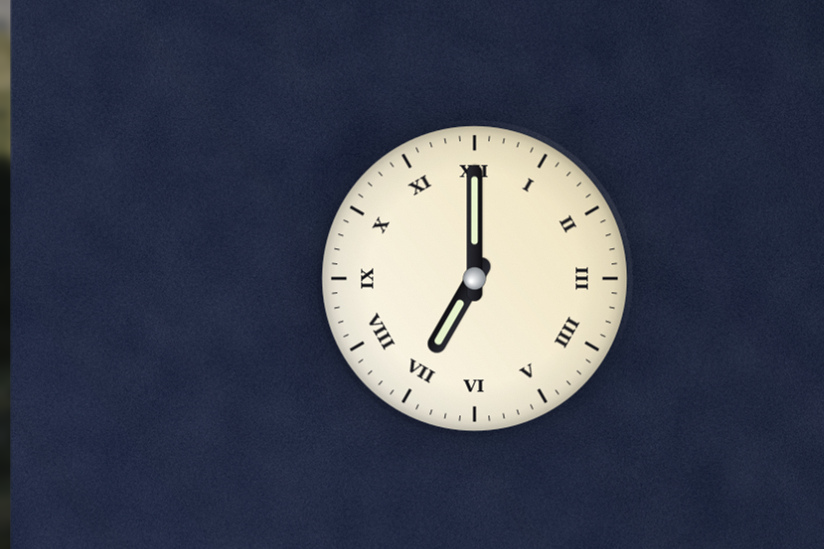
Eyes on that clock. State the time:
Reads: 7:00
